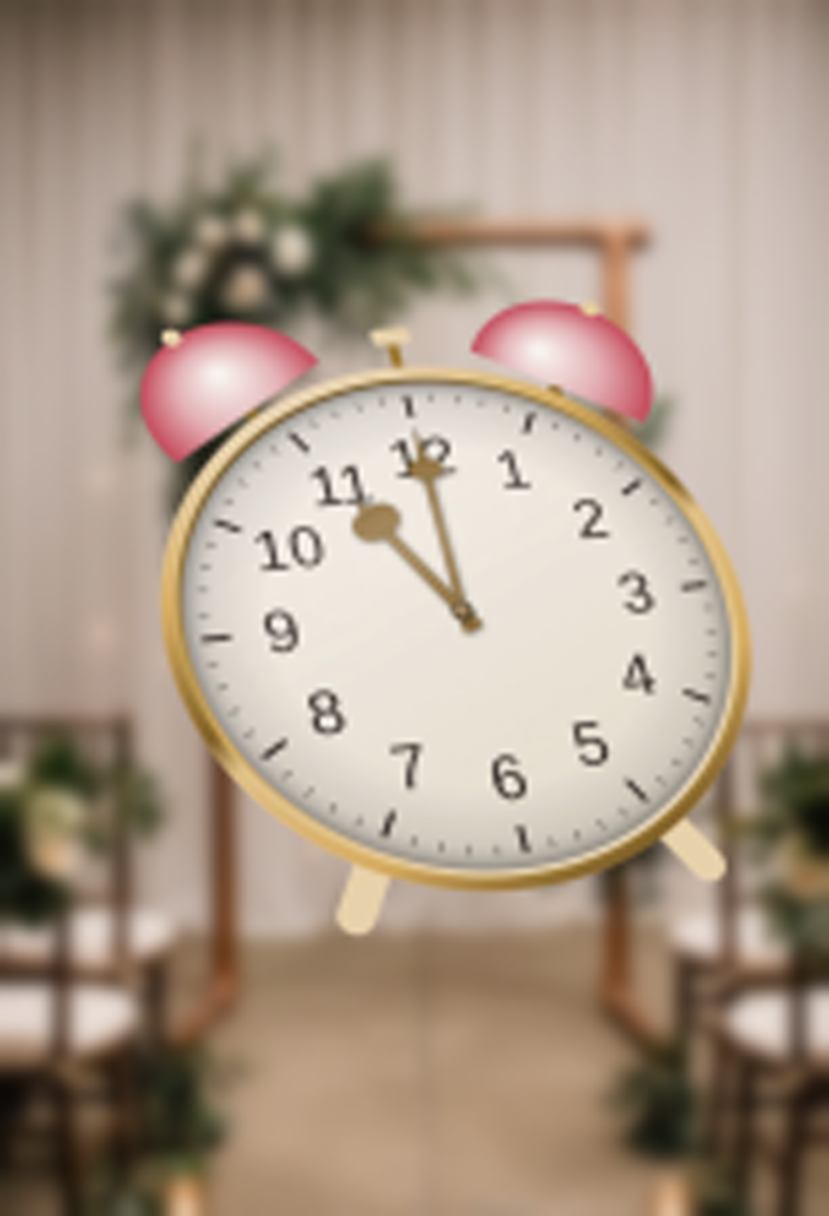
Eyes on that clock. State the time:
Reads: 11:00
